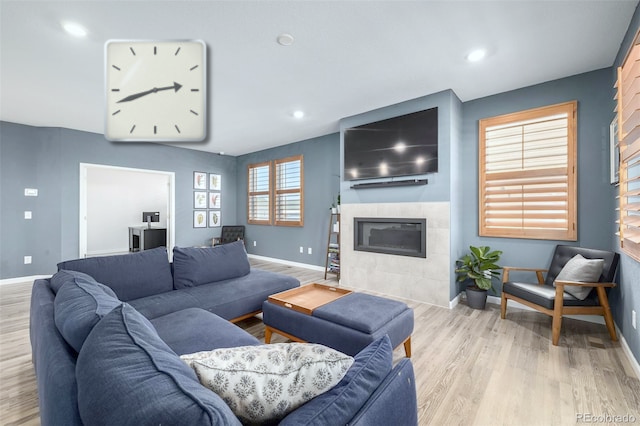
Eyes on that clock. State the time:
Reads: 2:42
